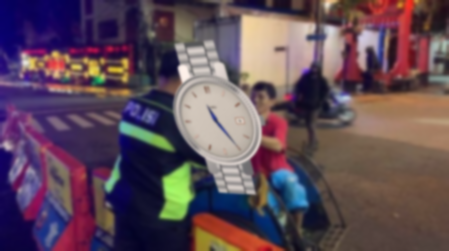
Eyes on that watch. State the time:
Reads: 11:25
